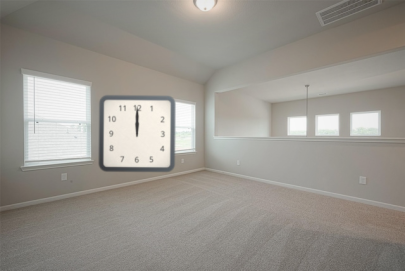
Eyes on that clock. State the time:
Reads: 12:00
